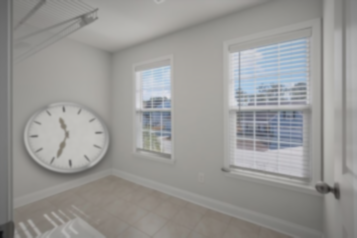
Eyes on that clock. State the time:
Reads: 11:34
